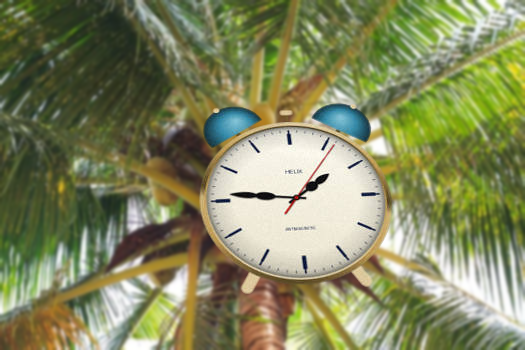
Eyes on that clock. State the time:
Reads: 1:46:06
